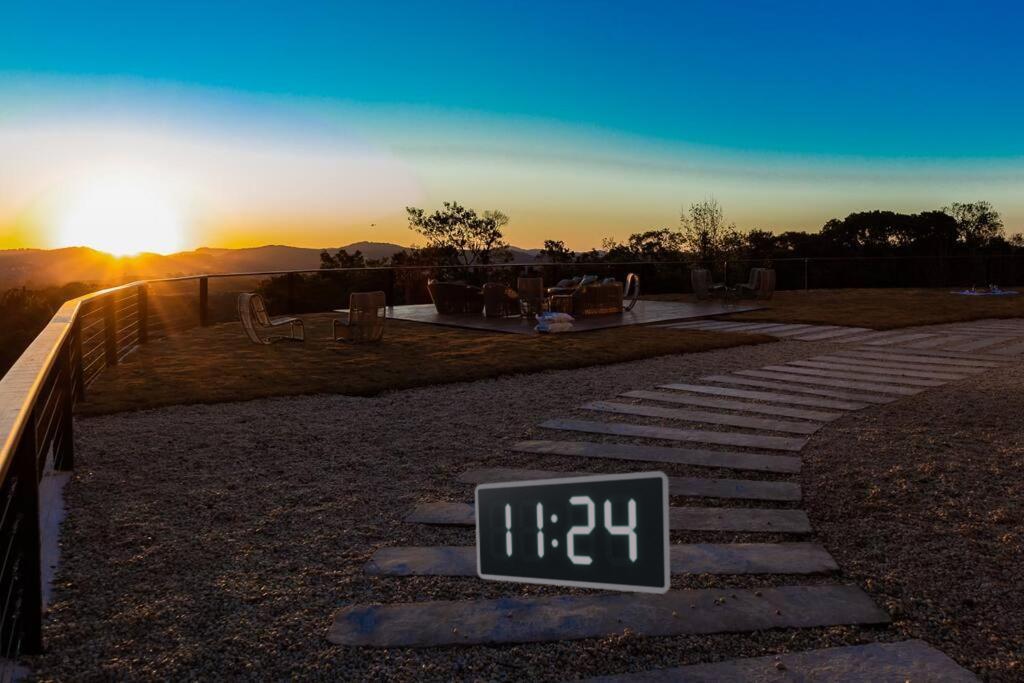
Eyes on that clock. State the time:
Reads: 11:24
